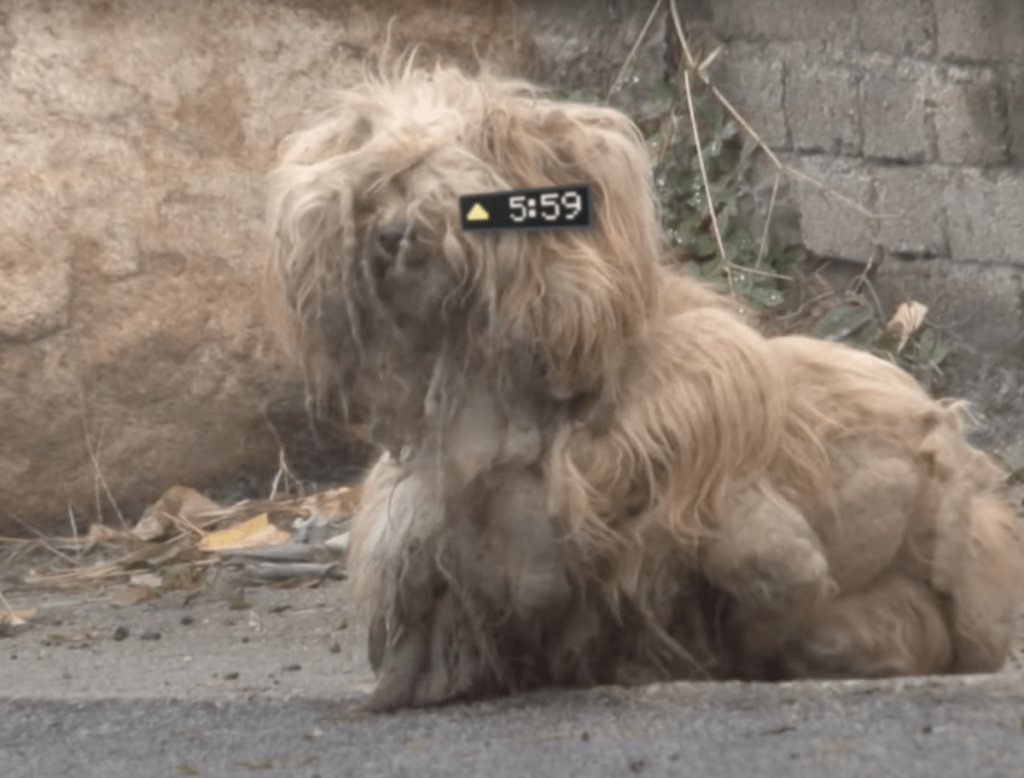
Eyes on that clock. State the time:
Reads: 5:59
